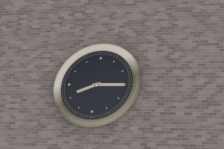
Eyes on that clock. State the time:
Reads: 8:15
